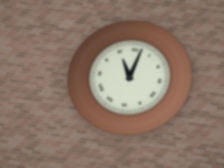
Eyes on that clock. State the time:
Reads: 11:02
